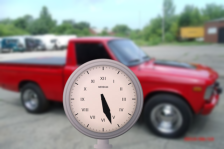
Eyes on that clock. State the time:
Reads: 5:27
